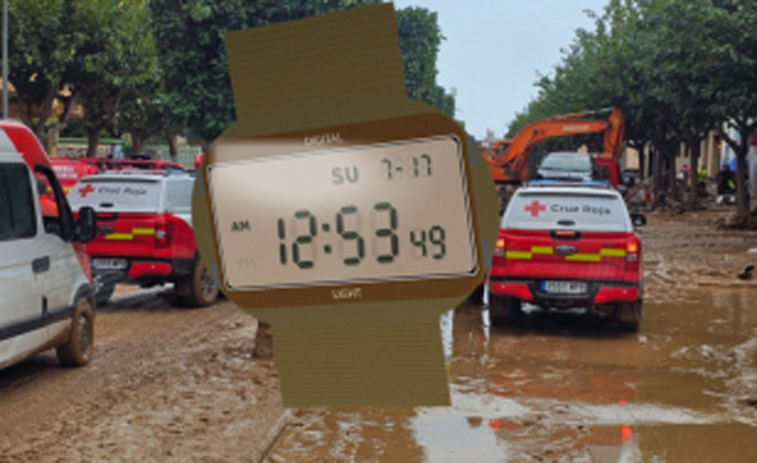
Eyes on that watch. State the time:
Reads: 12:53:49
